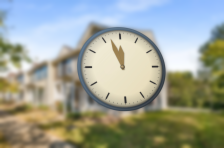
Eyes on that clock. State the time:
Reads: 11:57
